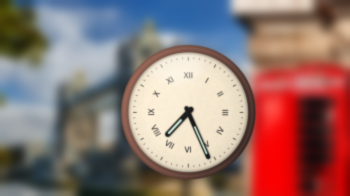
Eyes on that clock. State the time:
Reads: 7:26
